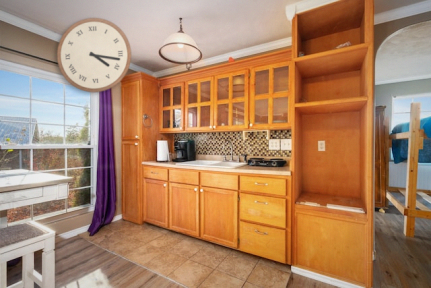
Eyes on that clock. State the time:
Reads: 4:17
